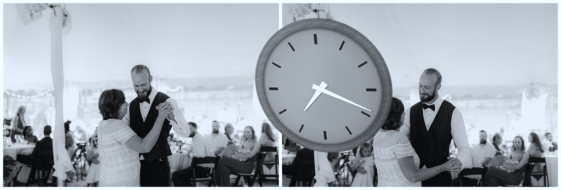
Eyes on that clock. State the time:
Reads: 7:19
